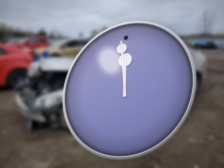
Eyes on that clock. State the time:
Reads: 11:59
